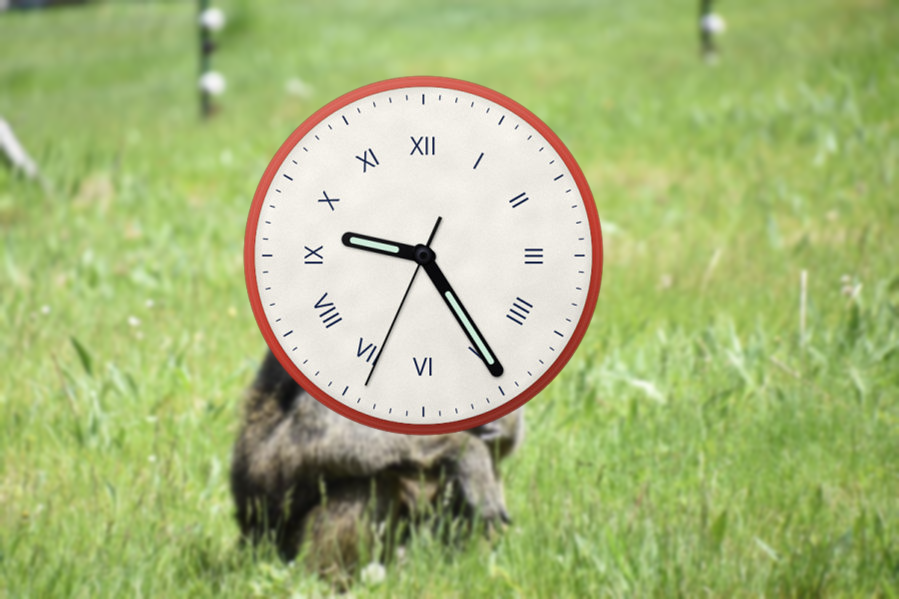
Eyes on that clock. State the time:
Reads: 9:24:34
